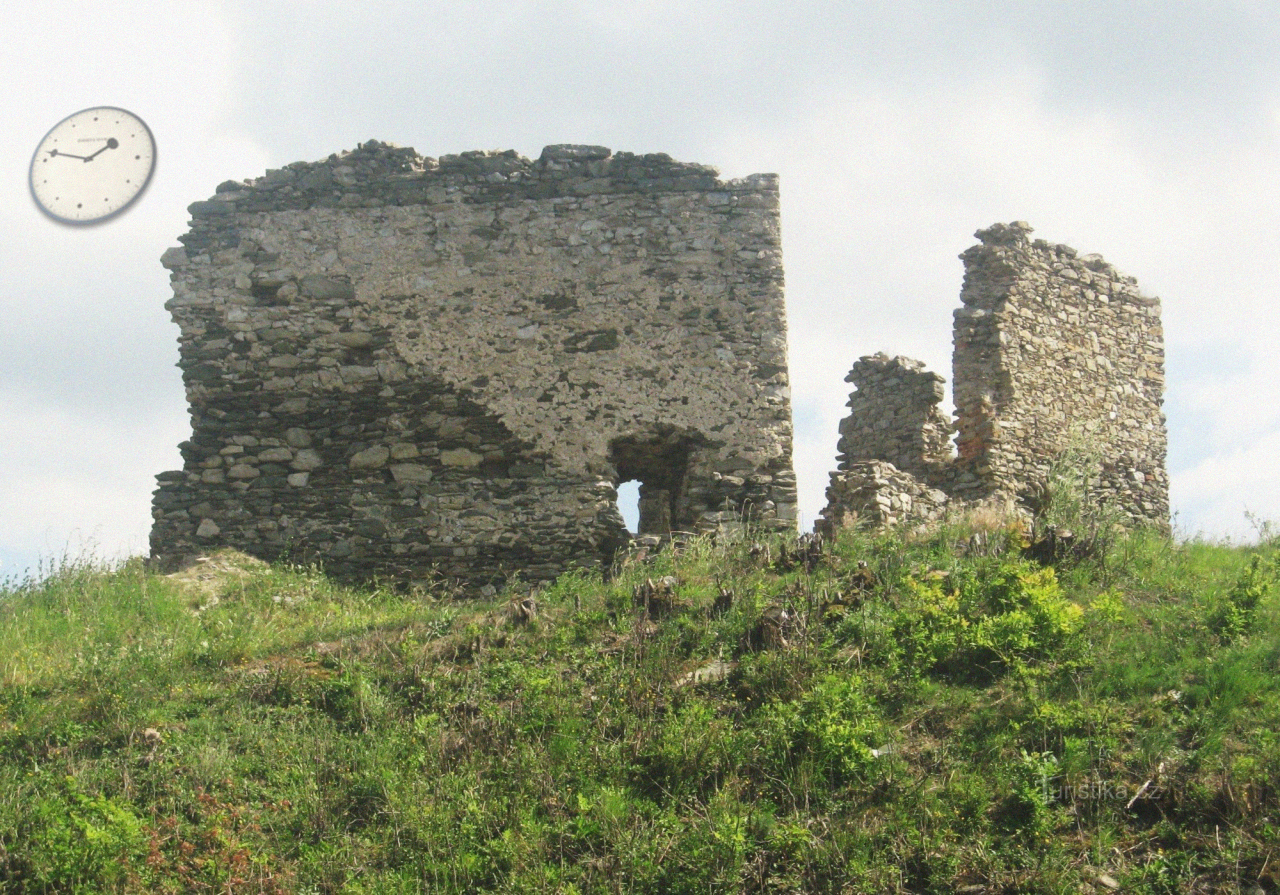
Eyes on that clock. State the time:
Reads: 1:47
